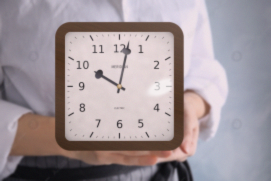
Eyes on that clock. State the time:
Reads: 10:02
